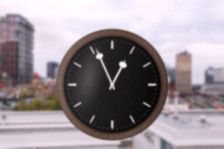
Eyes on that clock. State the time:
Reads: 12:56
